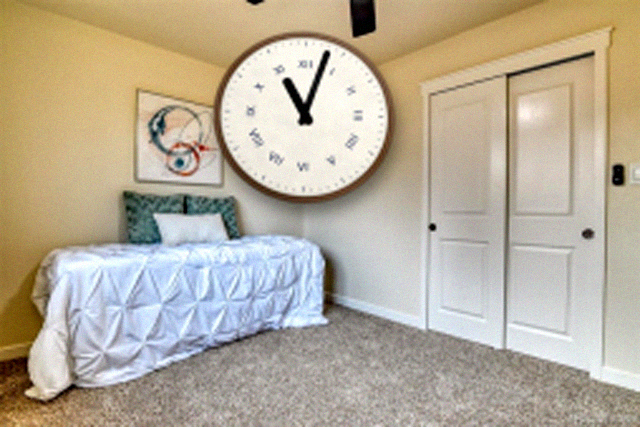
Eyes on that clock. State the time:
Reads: 11:03
